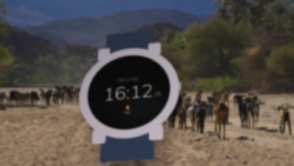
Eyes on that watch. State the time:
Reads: 16:12
